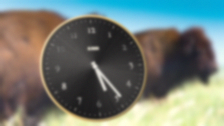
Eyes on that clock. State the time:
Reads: 5:24
